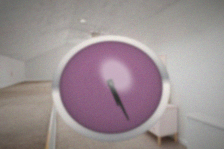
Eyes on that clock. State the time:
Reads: 5:26
